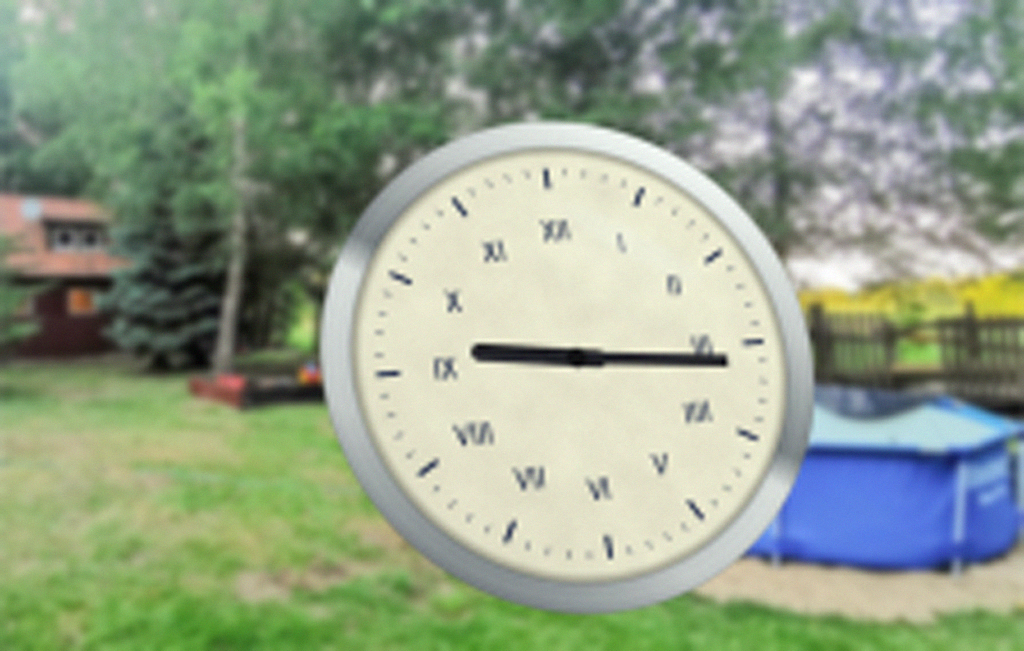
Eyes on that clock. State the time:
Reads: 9:16
